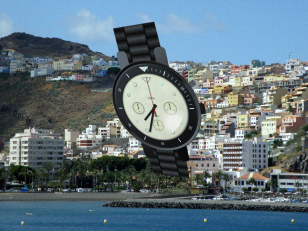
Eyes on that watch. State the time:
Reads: 7:34
